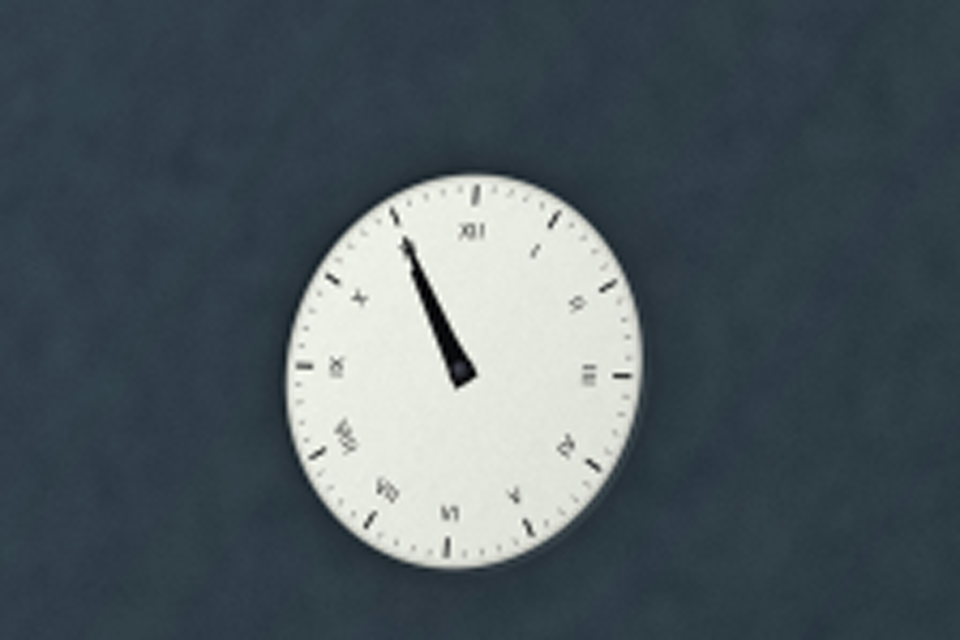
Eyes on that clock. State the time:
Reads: 10:55
